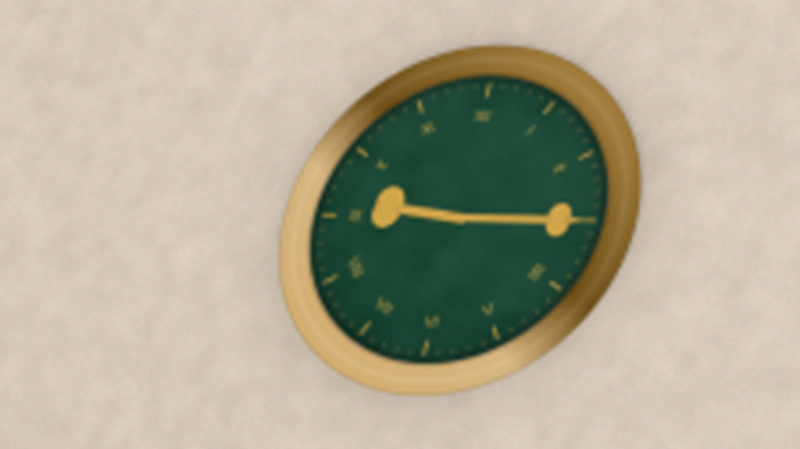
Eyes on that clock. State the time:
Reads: 9:15
